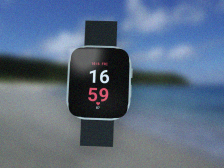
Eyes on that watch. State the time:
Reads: 16:59
